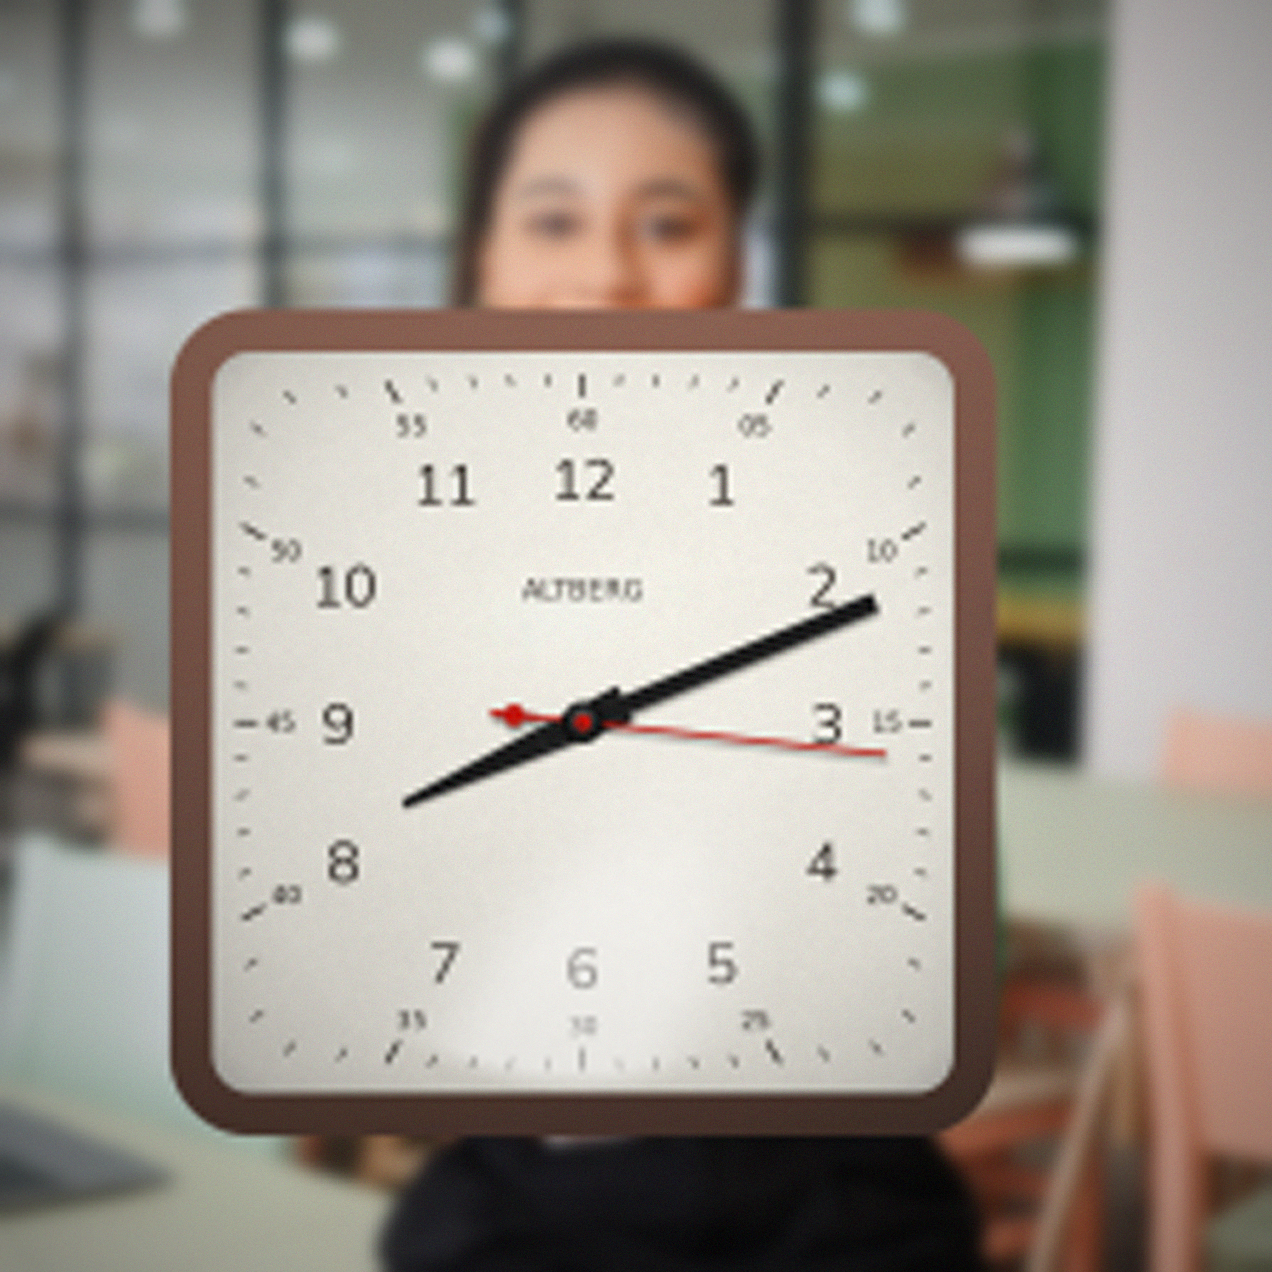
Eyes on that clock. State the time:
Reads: 8:11:16
